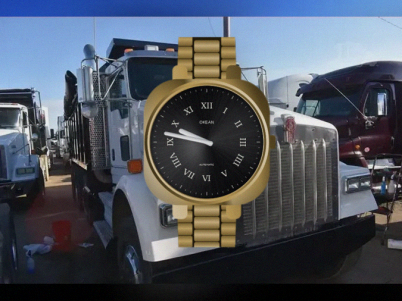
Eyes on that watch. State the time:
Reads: 9:47
